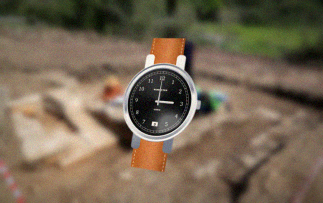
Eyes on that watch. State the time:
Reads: 3:00
